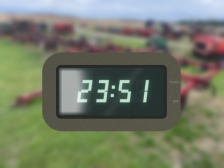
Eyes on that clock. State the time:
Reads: 23:51
